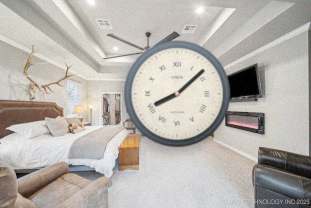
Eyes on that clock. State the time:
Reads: 8:08
